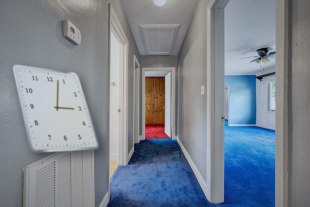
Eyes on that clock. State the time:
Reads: 3:03
